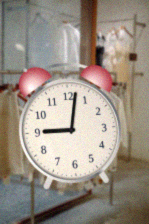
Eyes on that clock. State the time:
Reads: 9:02
